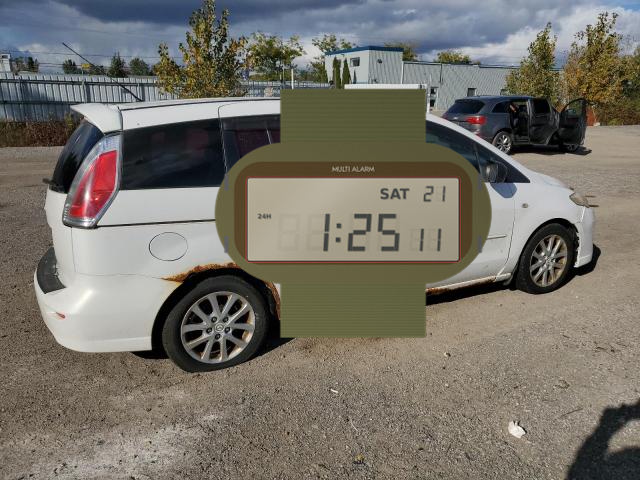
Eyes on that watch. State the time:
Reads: 1:25:11
